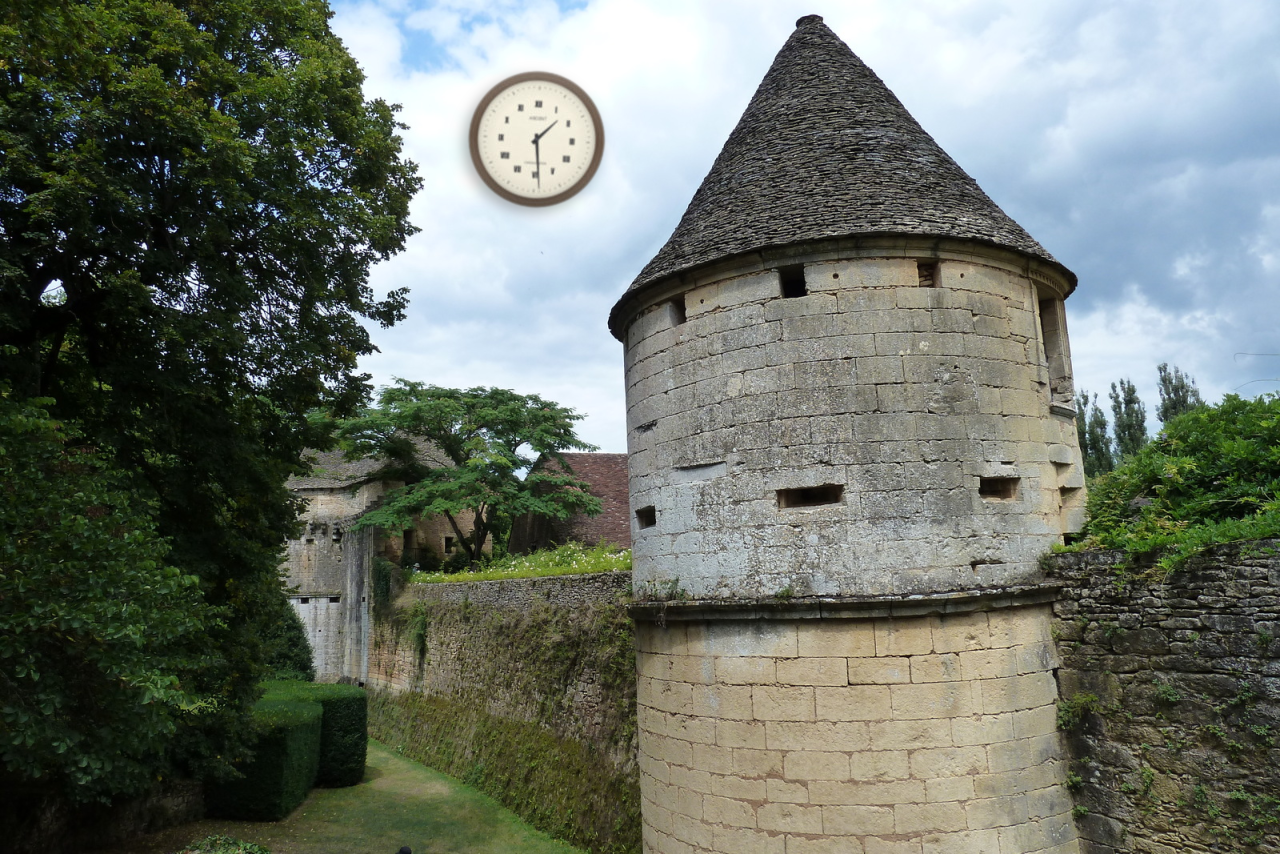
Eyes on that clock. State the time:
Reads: 1:29
